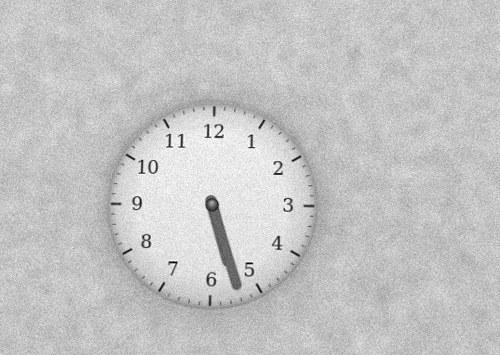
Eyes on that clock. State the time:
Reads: 5:27
